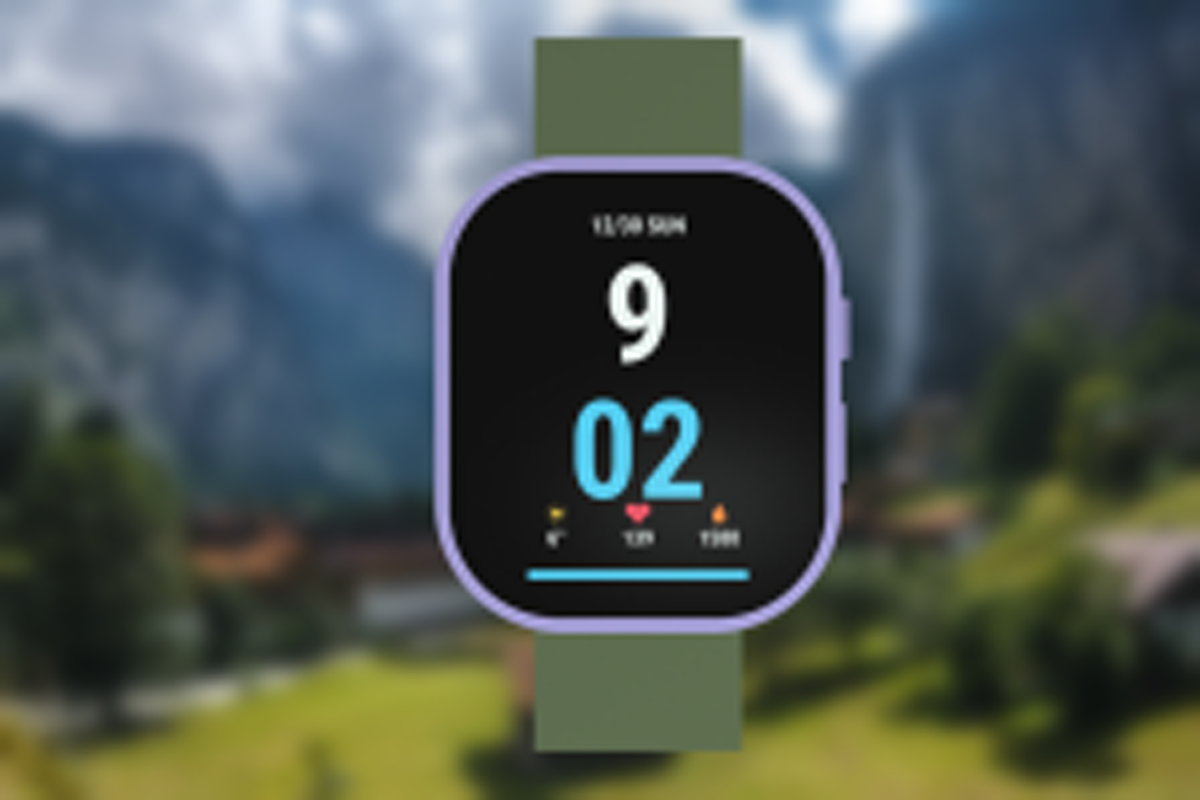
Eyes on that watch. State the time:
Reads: 9:02
